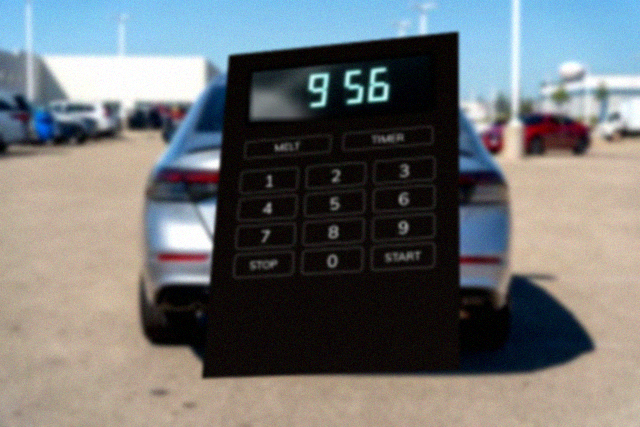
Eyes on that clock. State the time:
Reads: 9:56
